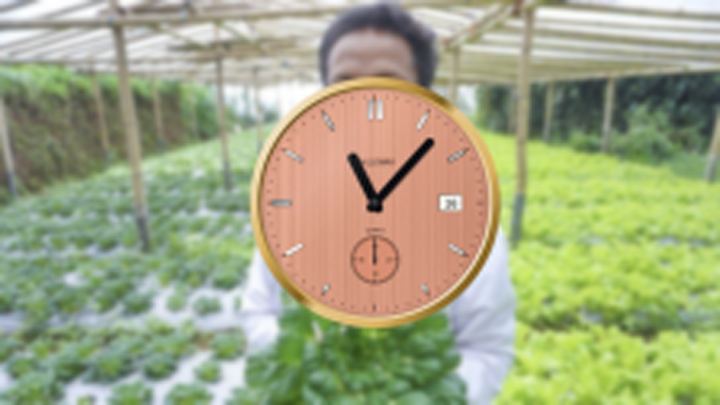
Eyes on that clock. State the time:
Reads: 11:07
